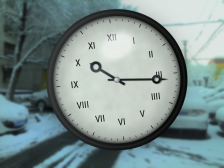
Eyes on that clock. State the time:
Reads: 10:16
